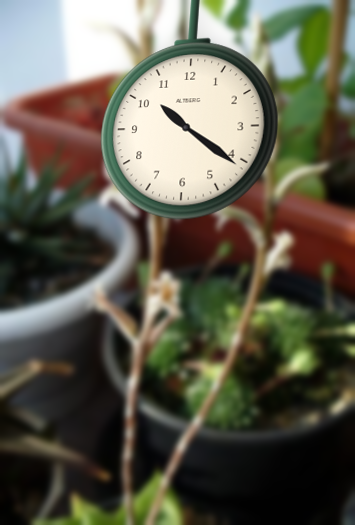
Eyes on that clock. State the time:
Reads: 10:21
